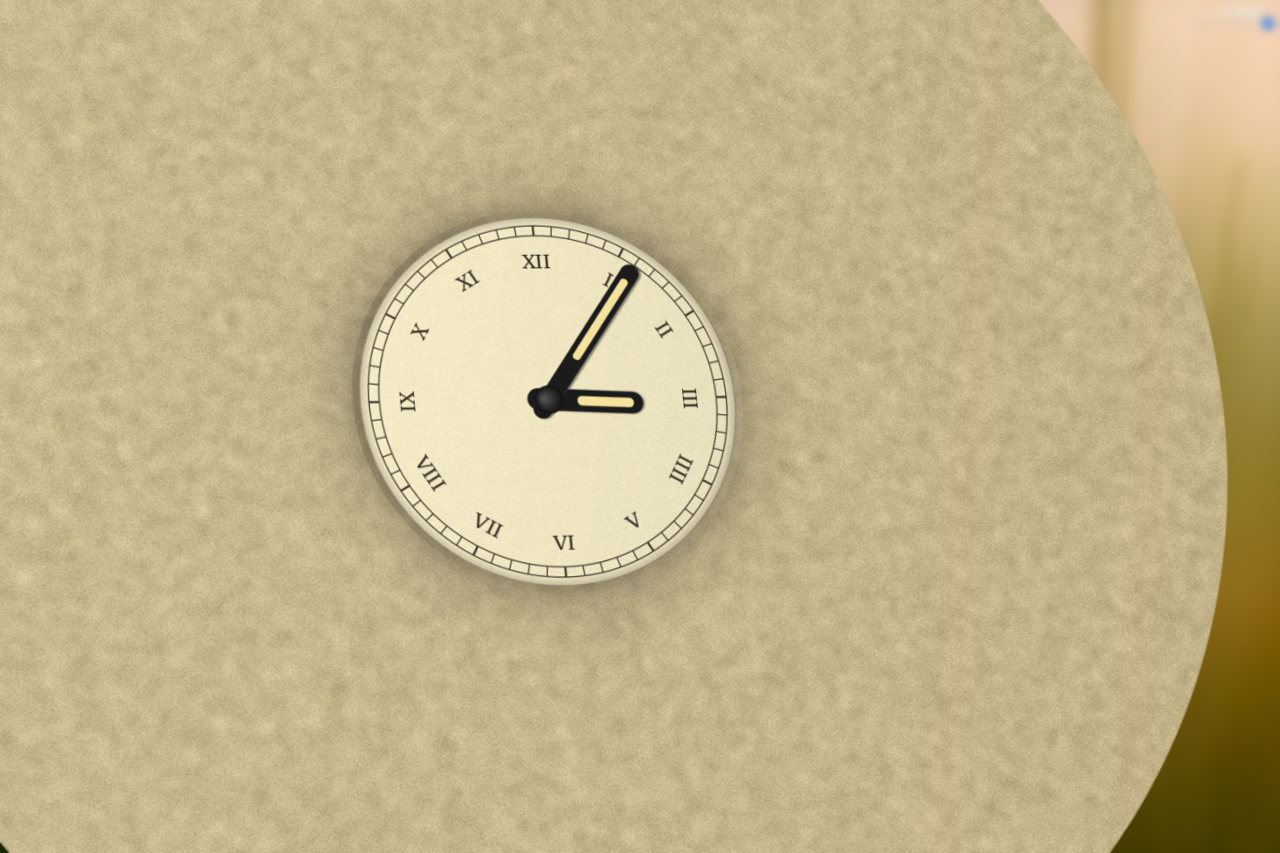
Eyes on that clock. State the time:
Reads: 3:06
